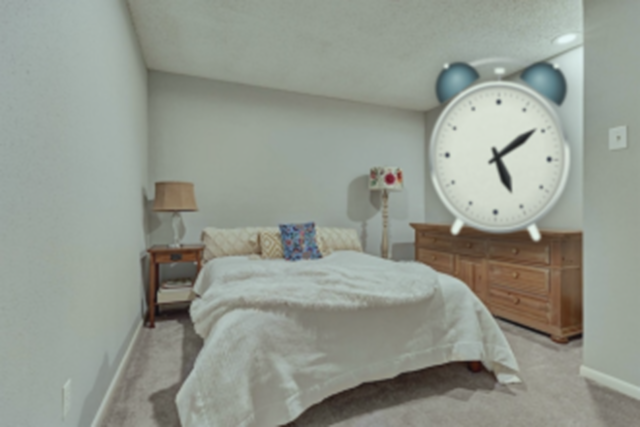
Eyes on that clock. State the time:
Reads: 5:09
